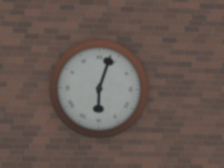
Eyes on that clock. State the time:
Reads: 6:03
